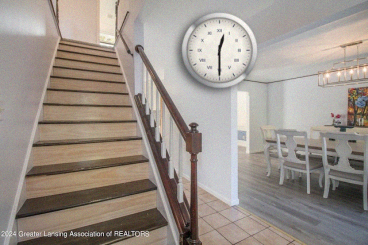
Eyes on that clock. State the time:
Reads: 12:30
